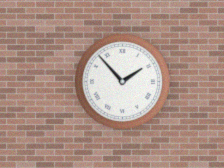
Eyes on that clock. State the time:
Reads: 1:53
